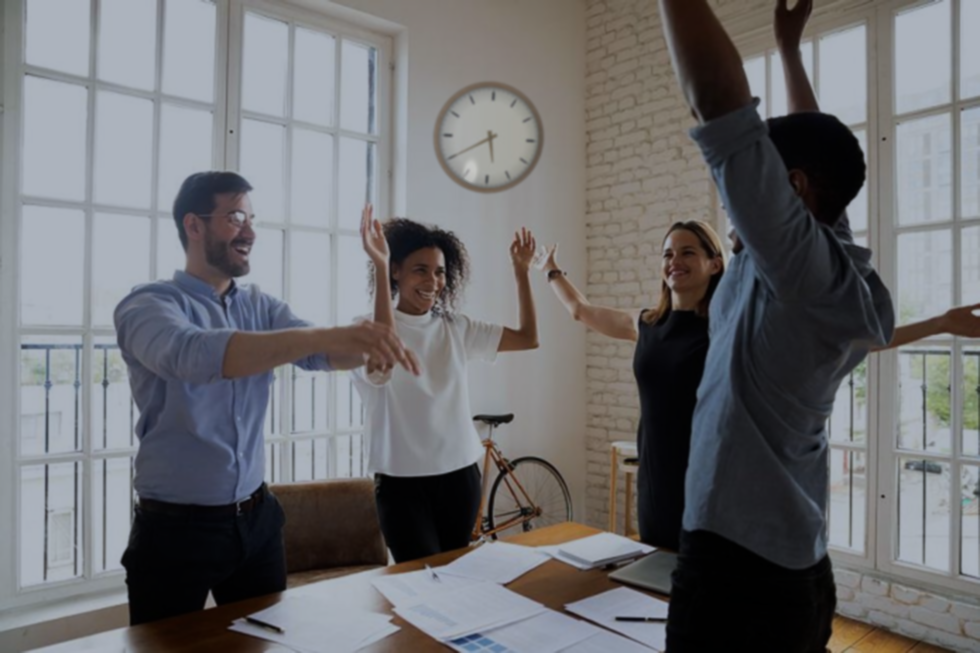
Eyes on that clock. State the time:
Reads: 5:40
